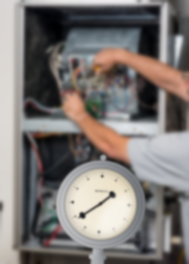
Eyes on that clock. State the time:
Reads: 1:39
